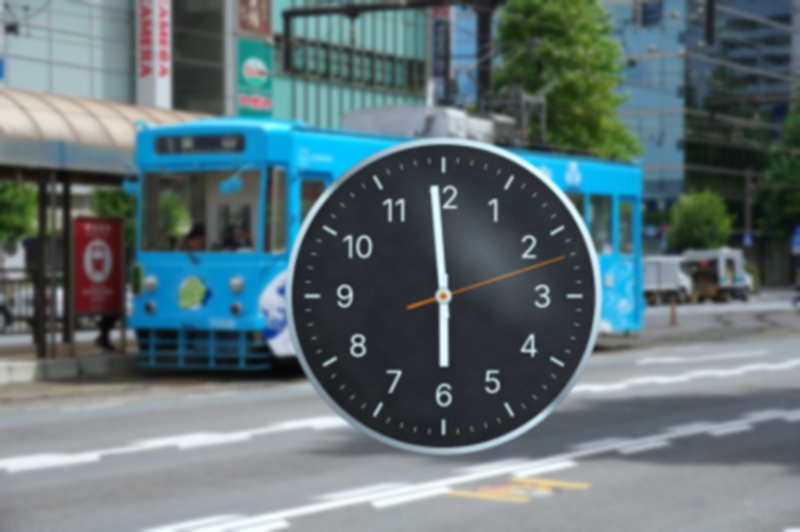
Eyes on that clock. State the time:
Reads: 5:59:12
